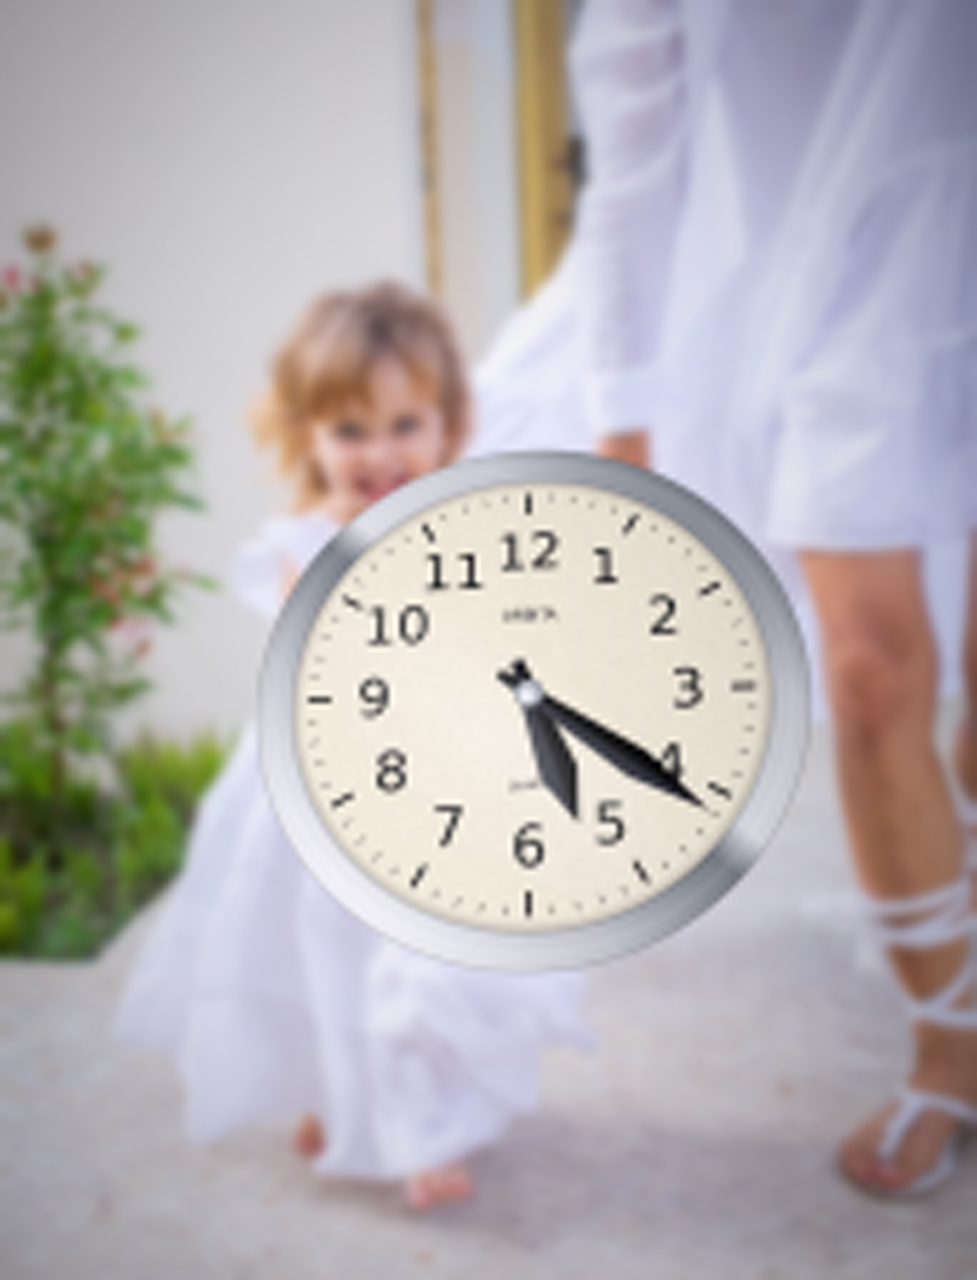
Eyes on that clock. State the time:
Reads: 5:21
